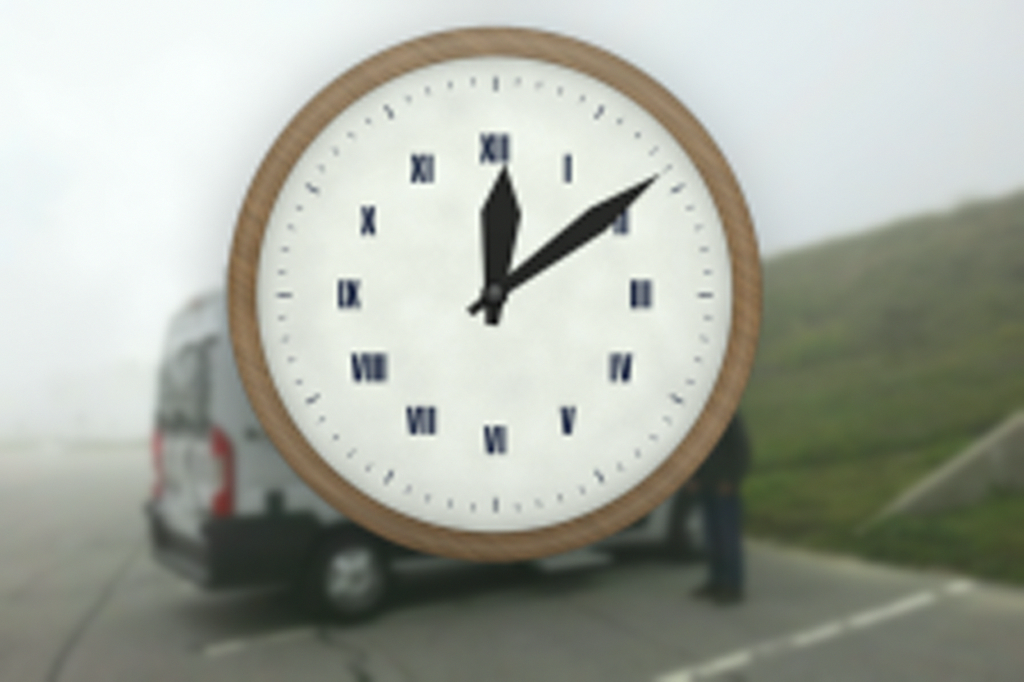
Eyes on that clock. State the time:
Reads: 12:09
